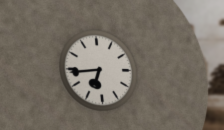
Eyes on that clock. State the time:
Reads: 6:44
